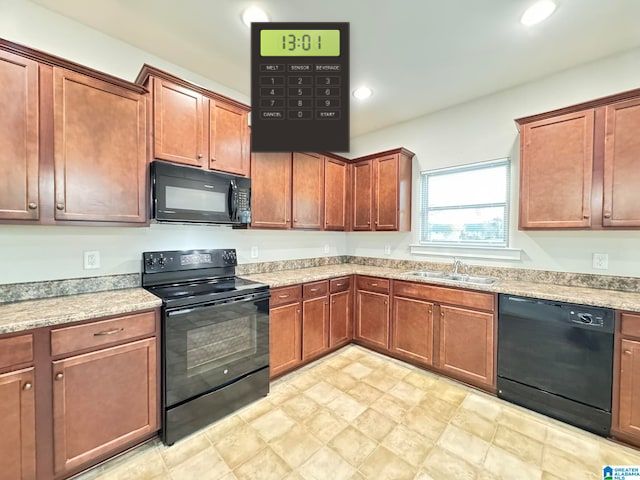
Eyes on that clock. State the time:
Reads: 13:01
